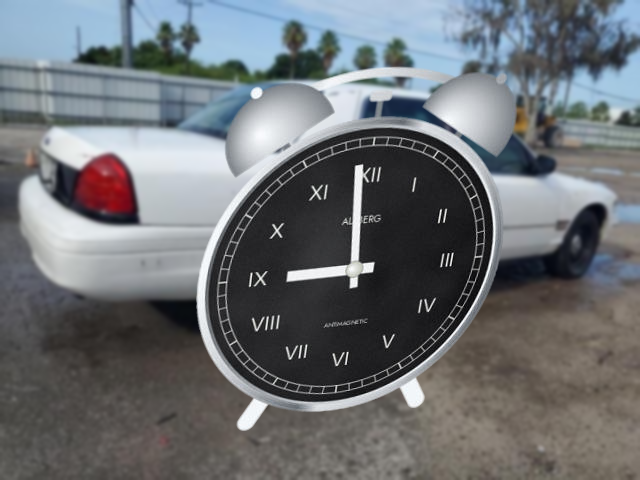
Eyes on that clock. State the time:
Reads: 8:59
